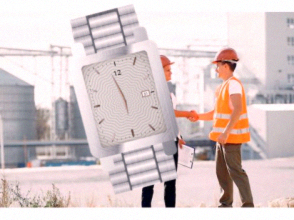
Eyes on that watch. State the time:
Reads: 5:58
